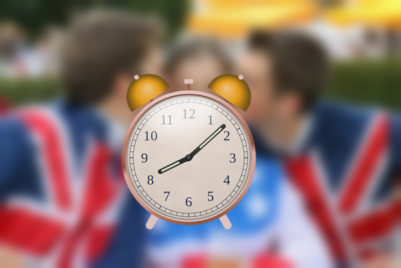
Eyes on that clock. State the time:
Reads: 8:08
